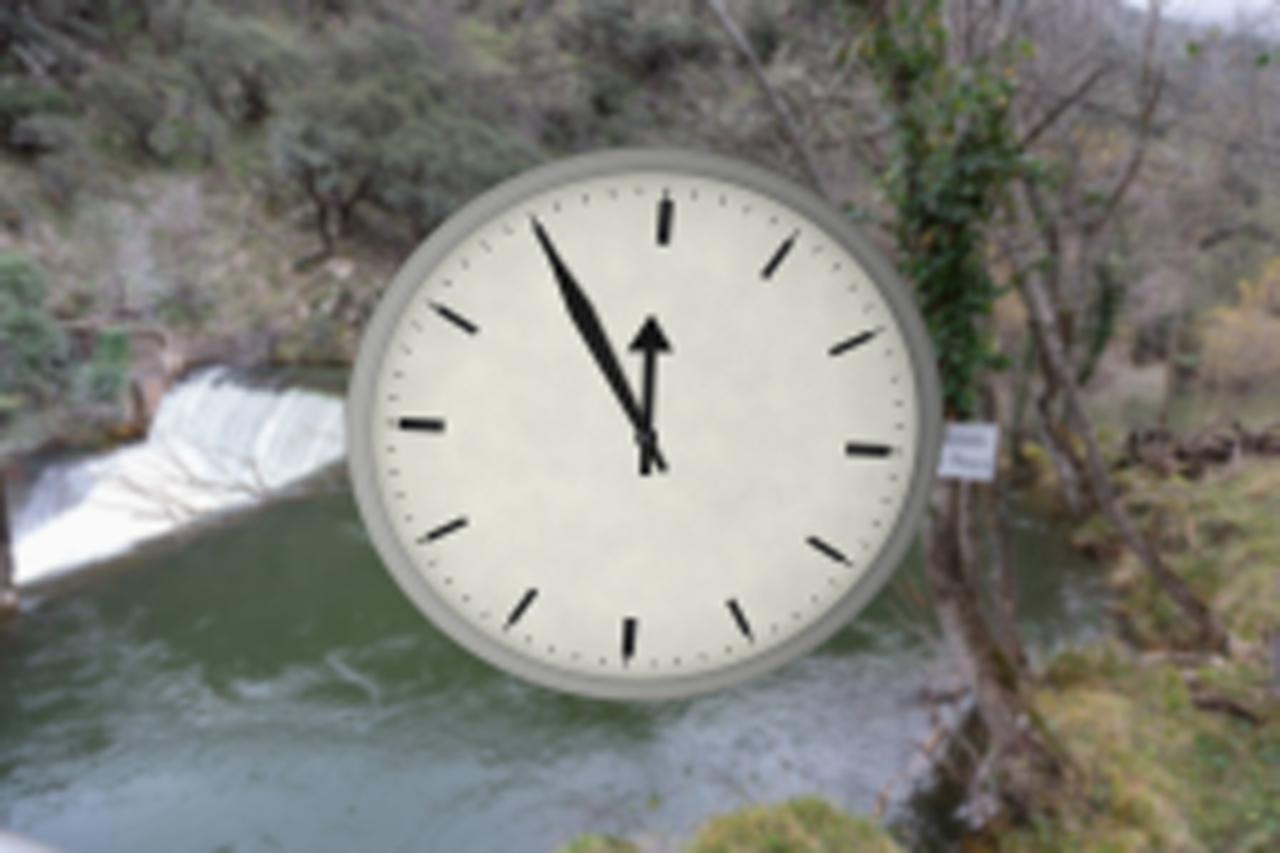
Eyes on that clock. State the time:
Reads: 11:55
